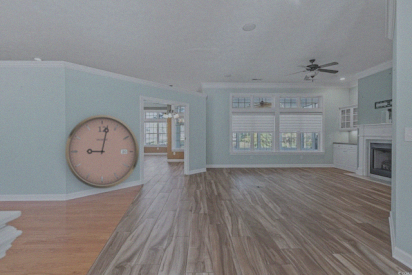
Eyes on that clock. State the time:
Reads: 9:02
